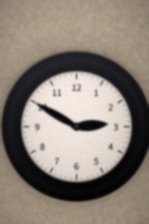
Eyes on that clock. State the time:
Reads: 2:50
